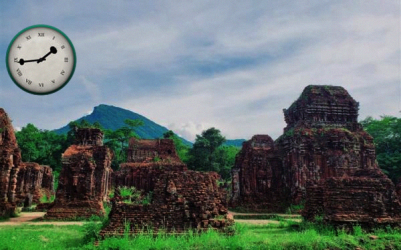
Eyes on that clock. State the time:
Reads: 1:44
